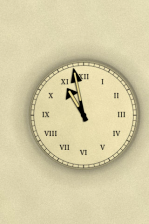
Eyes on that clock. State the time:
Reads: 10:58
